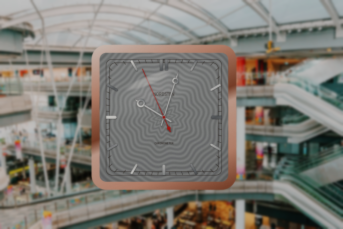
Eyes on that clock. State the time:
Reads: 10:02:56
